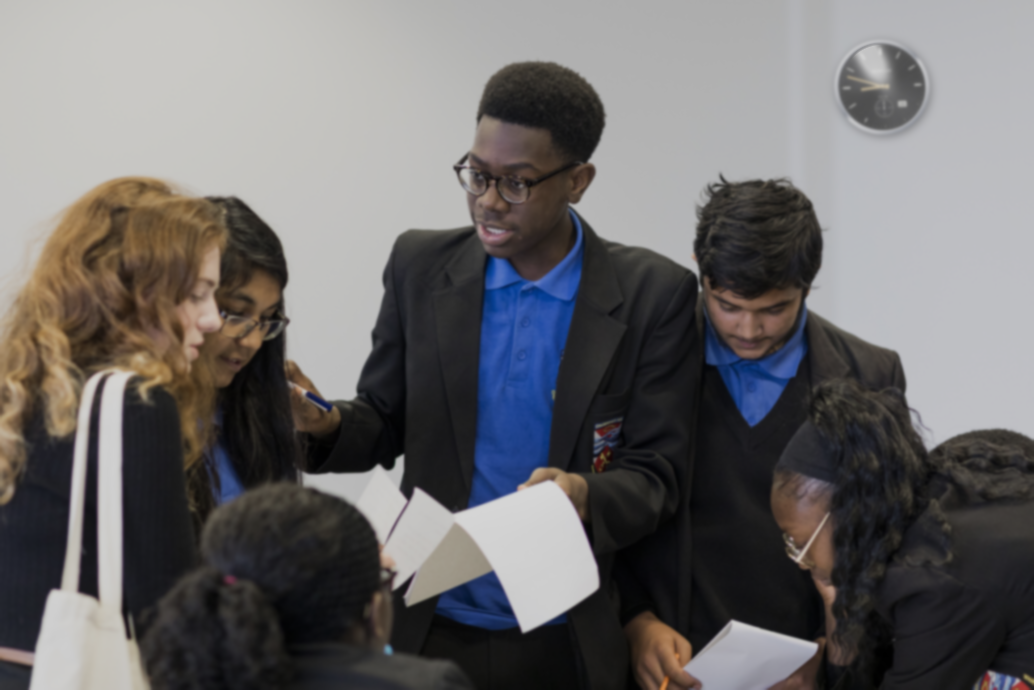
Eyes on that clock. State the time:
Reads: 8:48
